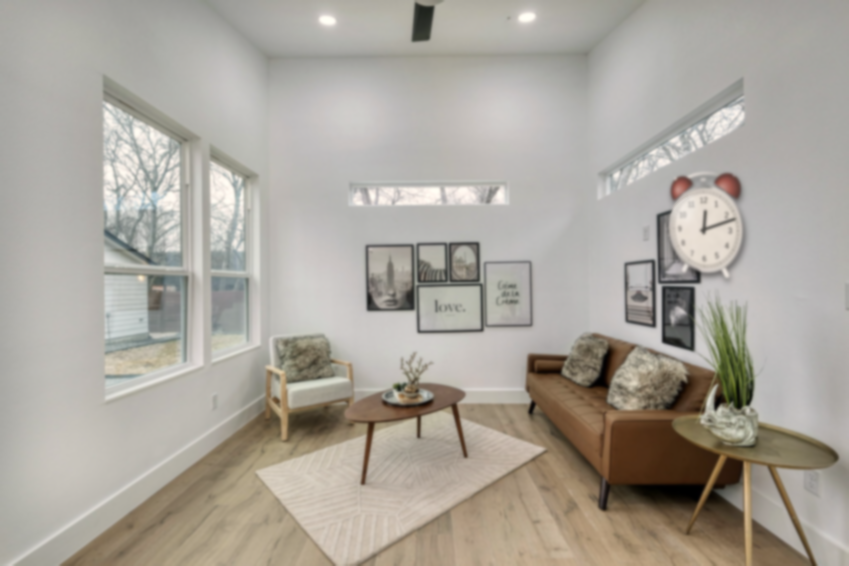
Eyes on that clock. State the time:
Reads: 12:12
